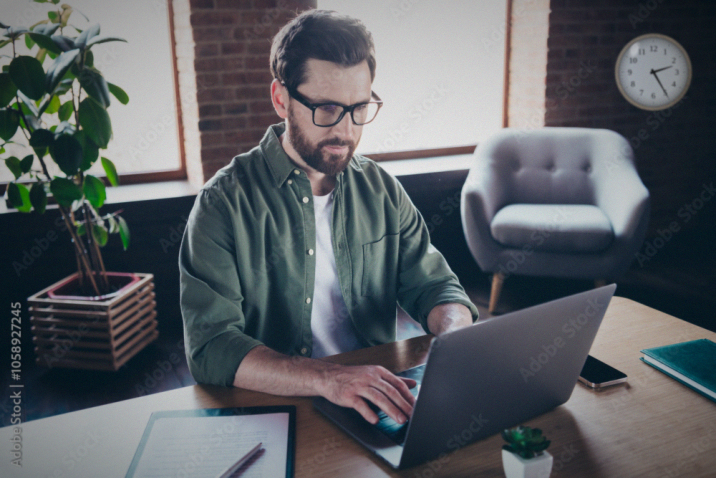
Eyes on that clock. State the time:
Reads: 2:25
